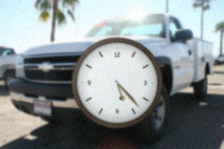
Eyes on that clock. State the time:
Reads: 5:23
